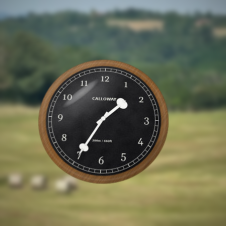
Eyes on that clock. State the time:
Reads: 1:35
